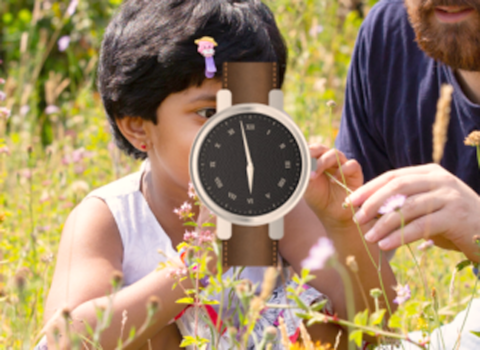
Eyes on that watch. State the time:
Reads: 5:58
